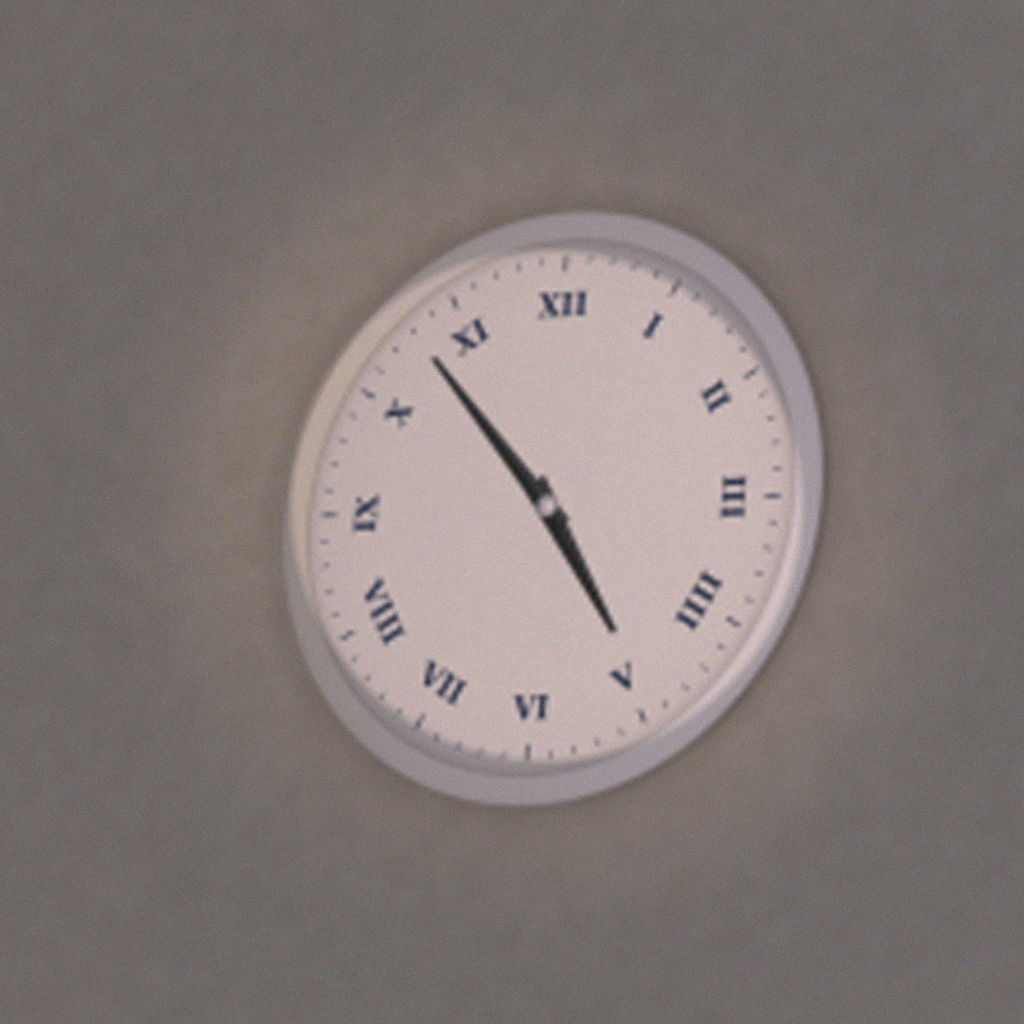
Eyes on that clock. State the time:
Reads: 4:53
